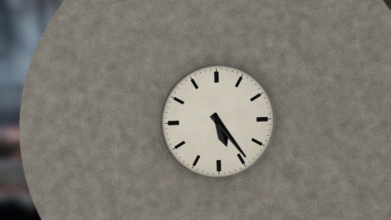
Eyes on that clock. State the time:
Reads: 5:24
